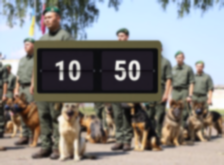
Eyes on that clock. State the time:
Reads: 10:50
